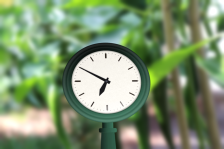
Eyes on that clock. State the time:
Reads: 6:50
